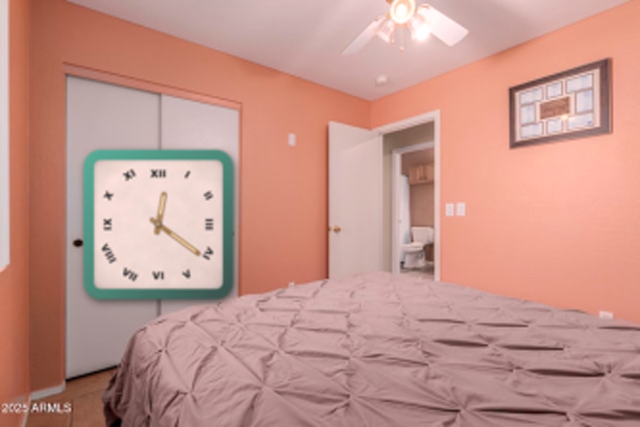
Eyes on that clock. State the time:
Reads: 12:21
